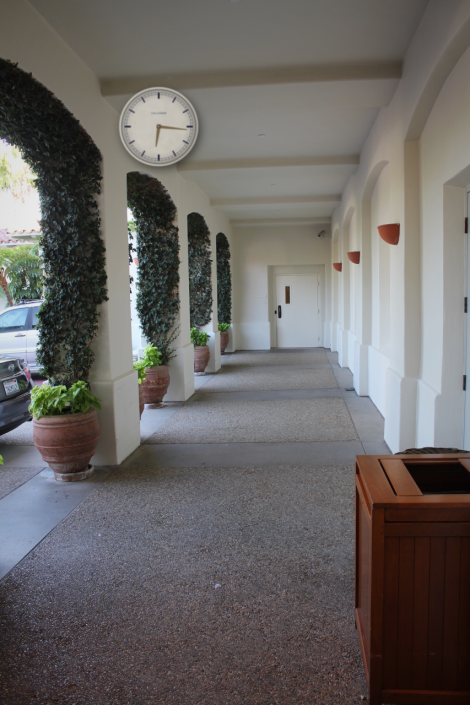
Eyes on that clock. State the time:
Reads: 6:16
